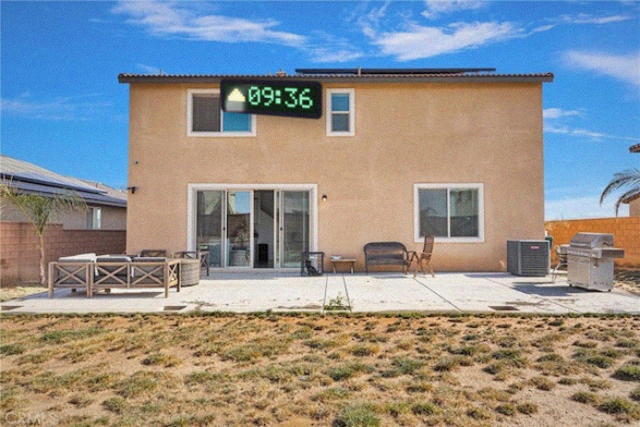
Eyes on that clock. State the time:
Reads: 9:36
